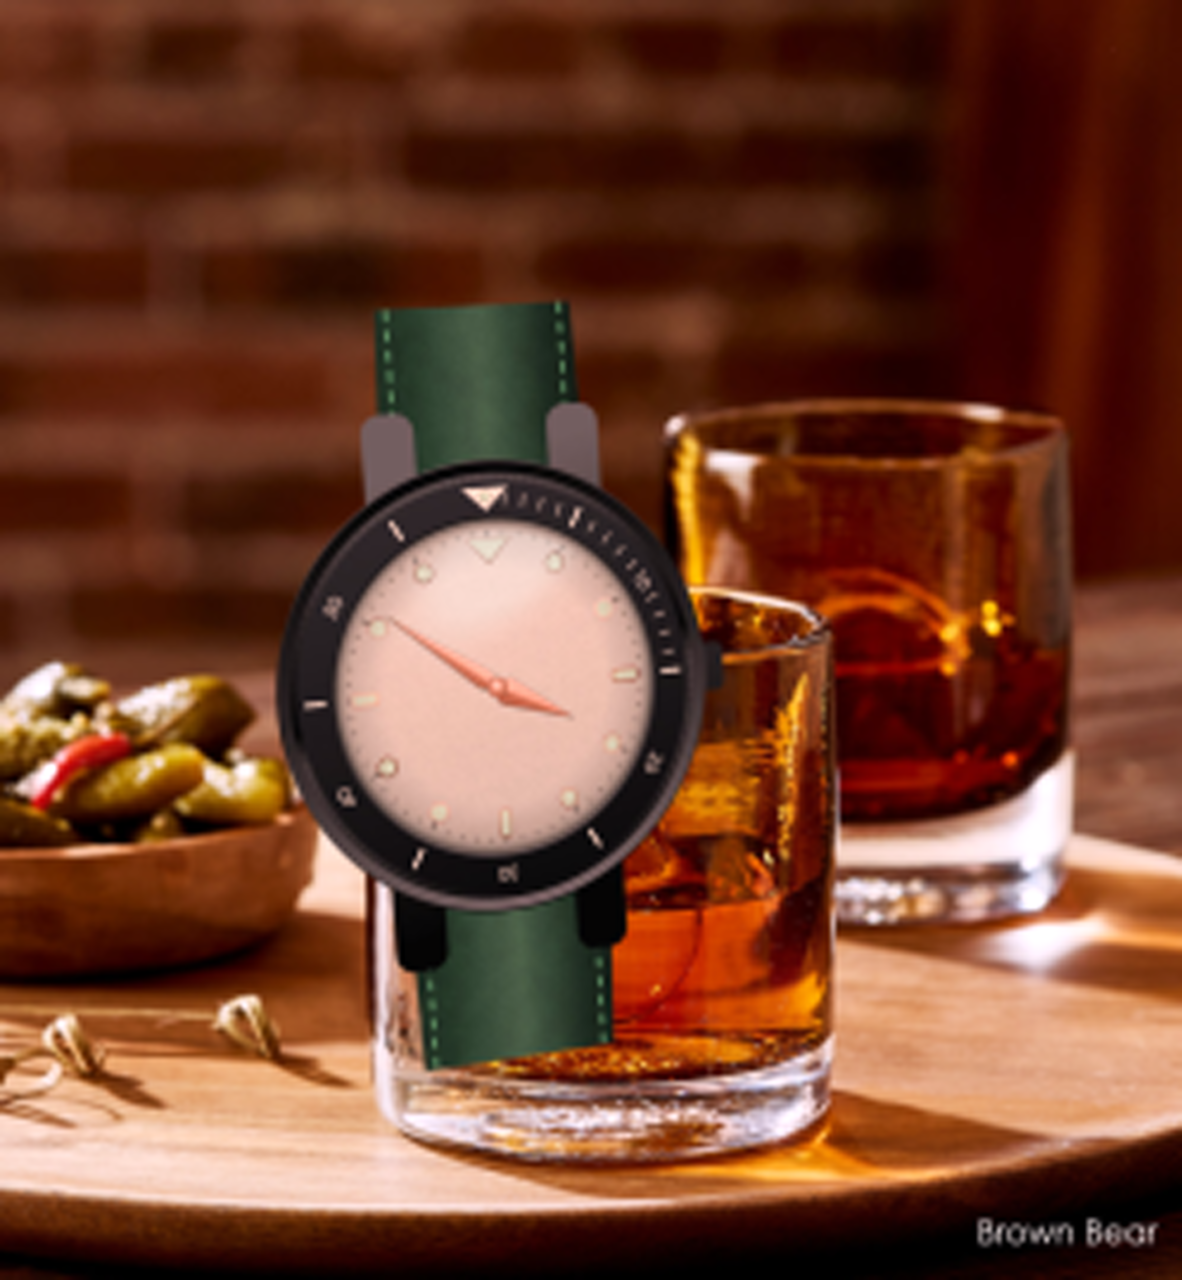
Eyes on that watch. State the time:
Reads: 3:51
